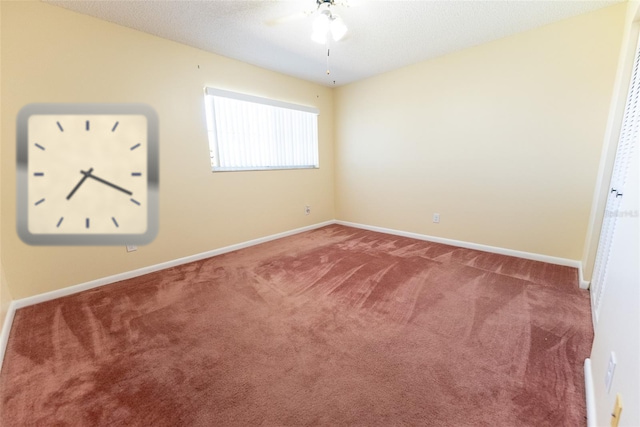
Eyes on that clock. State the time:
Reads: 7:19
